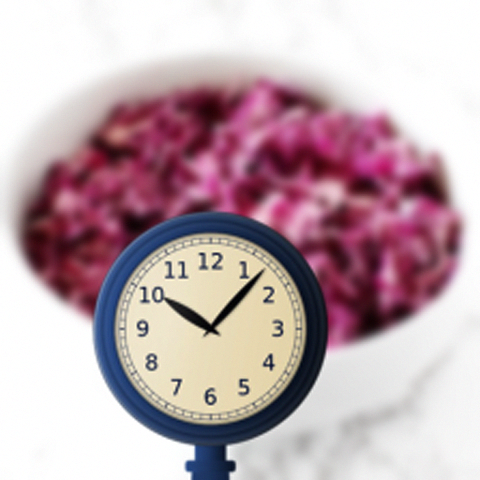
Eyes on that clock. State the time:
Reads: 10:07
